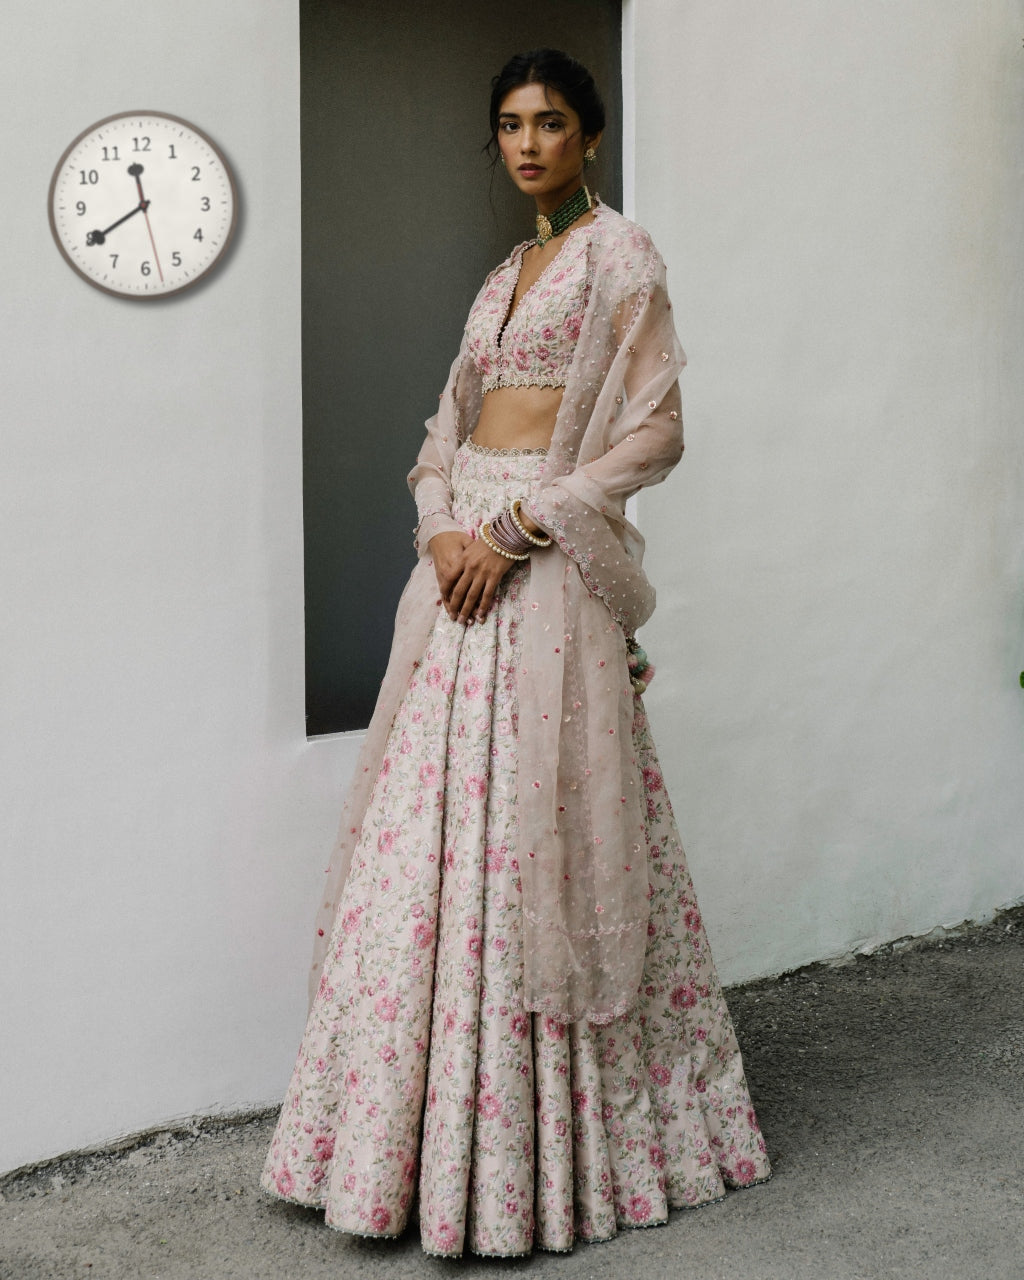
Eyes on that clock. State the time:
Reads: 11:39:28
